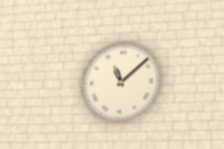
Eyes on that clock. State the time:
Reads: 11:08
